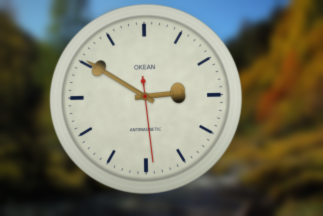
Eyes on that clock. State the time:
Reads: 2:50:29
